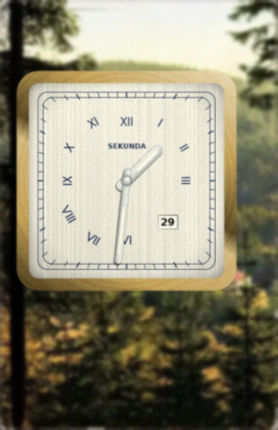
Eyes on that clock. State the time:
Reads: 1:31
